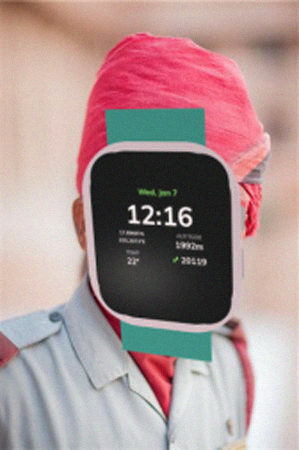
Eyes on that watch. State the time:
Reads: 12:16
